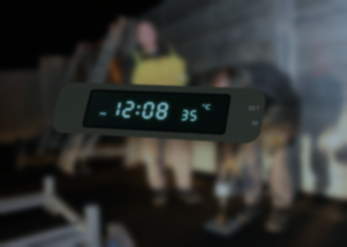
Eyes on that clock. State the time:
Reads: 12:08
